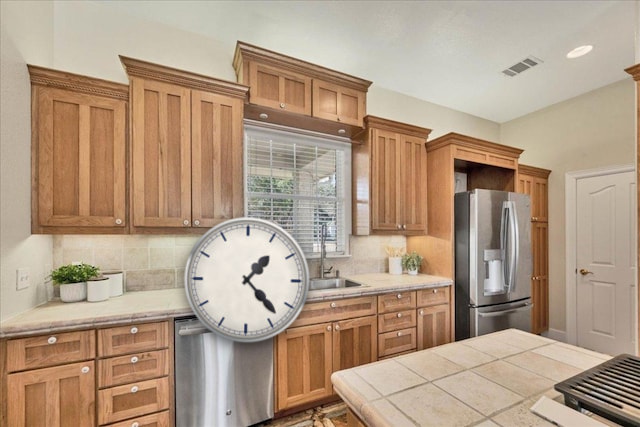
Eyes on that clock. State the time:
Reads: 1:23
